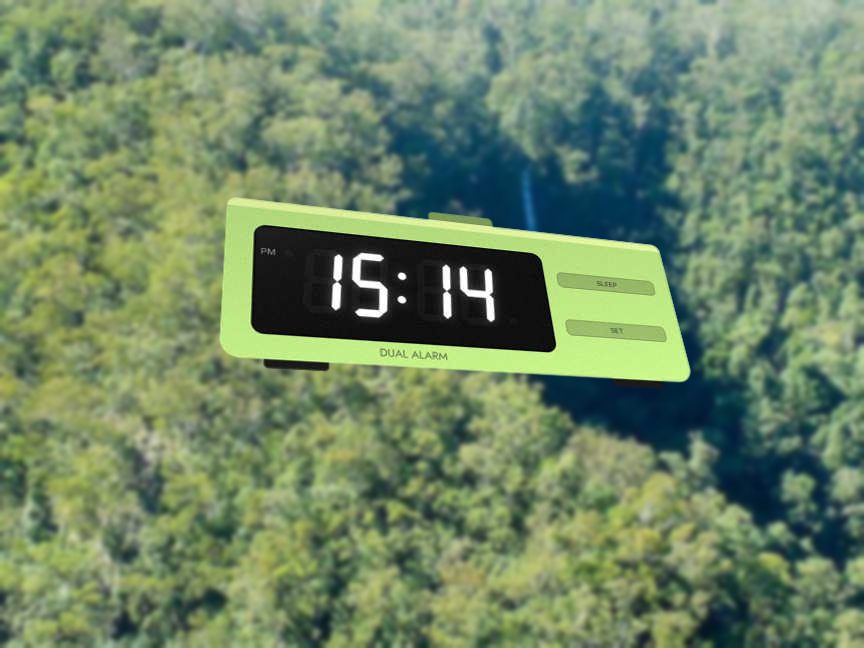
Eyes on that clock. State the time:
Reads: 15:14
